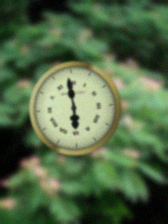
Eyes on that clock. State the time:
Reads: 5:59
